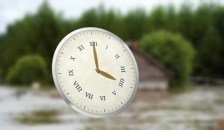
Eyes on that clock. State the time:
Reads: 4:00
